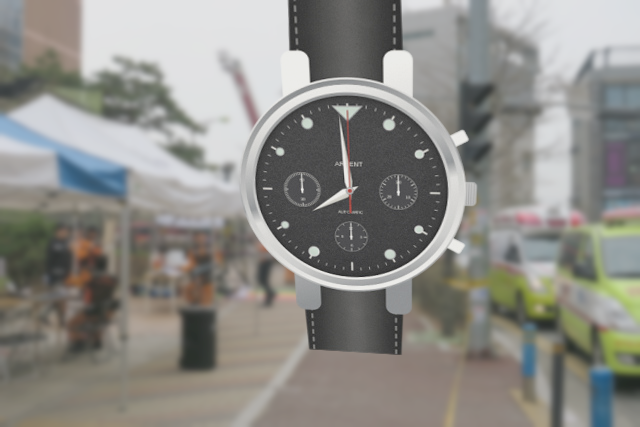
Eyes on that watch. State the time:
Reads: 7:59
